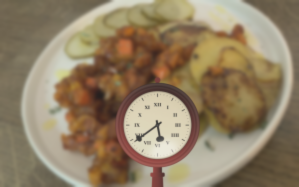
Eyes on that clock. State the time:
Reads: 5:39
